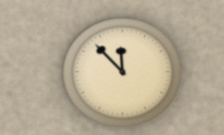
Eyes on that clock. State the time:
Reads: 11:53
